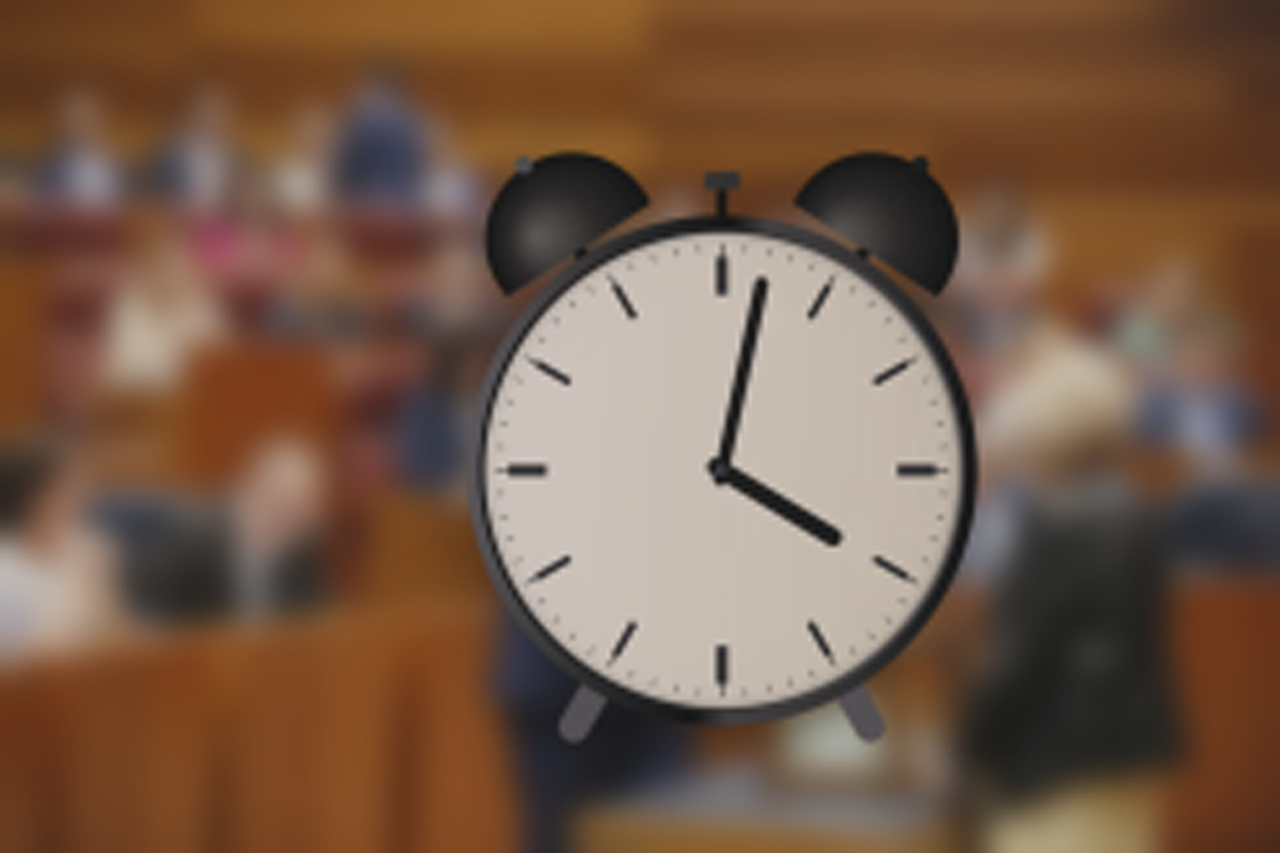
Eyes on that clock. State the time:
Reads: 4:02
